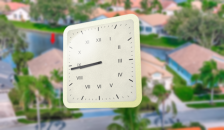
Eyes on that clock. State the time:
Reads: 8:44
